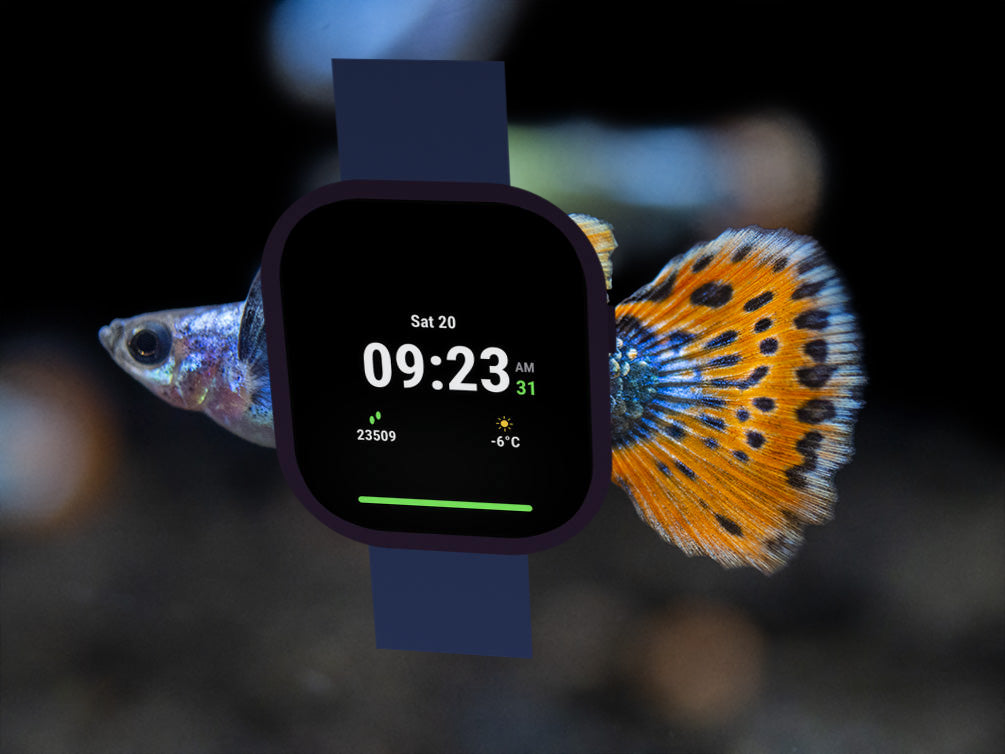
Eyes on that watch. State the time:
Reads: 9:23:31
